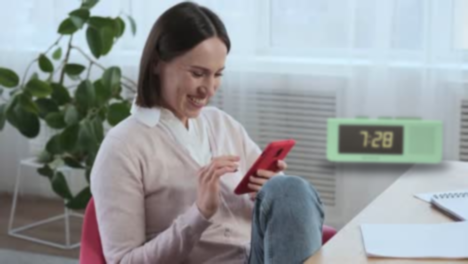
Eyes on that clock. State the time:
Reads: 7:28
